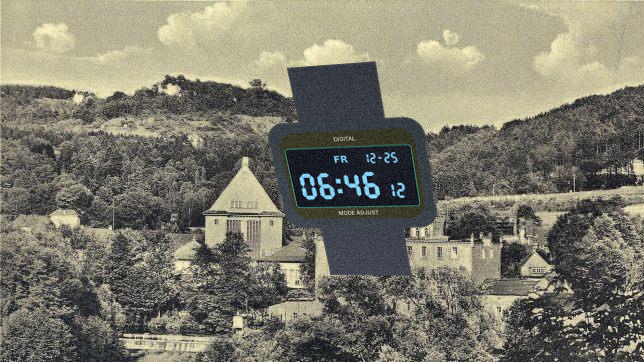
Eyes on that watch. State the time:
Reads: 6:46:12
